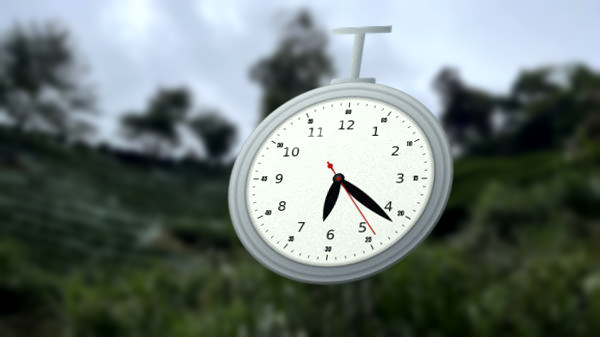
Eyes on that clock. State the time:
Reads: 6:21:24
